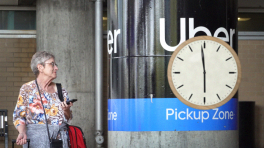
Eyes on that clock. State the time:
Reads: 5:59
